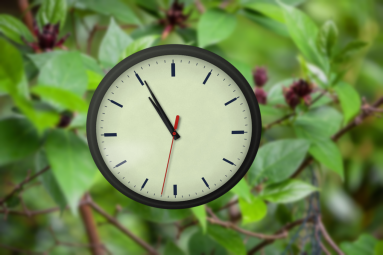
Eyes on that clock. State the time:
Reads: 10:55:32
